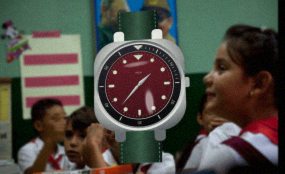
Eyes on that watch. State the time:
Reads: 1:37
